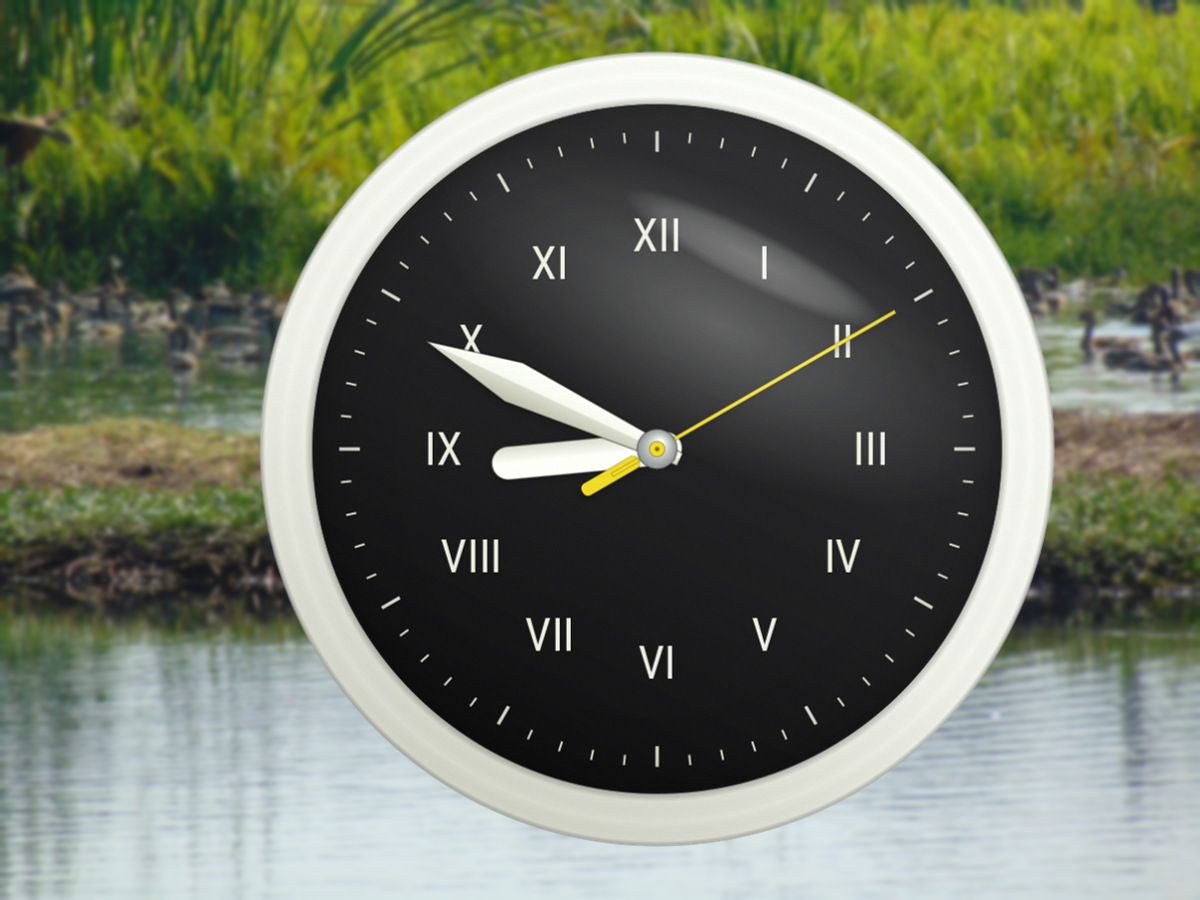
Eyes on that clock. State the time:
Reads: 8:49:10
